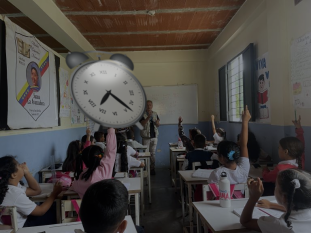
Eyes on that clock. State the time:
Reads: 7:23
